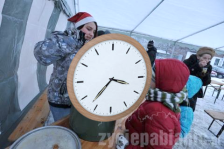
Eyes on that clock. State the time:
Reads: 3:37
